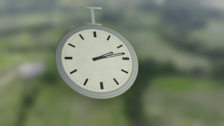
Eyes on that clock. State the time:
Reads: 2:13
